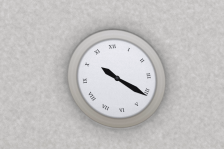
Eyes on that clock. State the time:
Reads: 10:21
